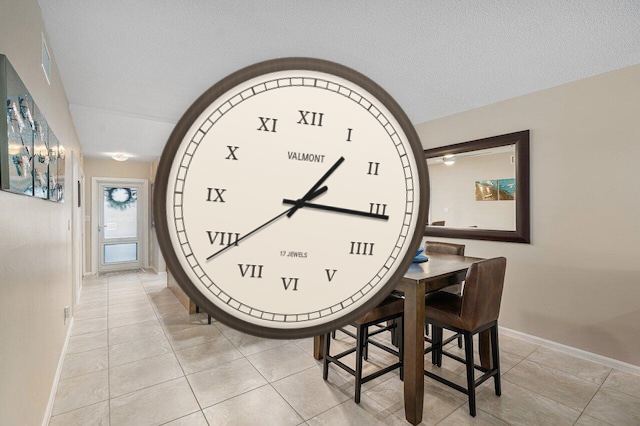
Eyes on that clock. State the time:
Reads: 1:15:39
